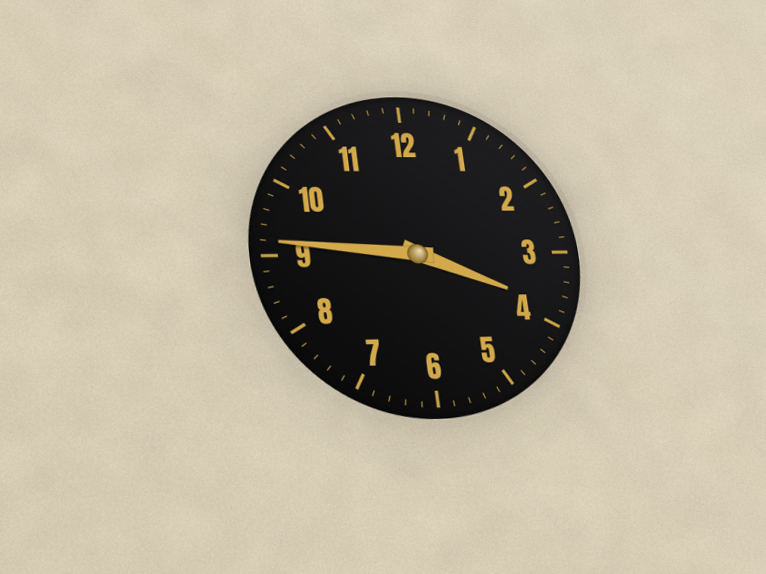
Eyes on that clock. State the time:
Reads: 3:46
